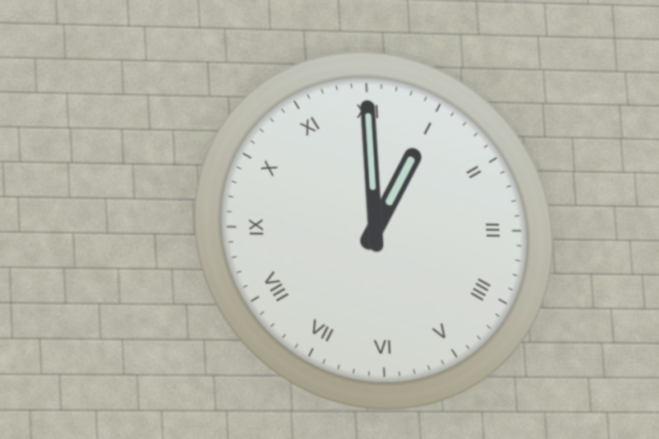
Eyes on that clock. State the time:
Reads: 1:00
